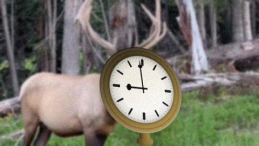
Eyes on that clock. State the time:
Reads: 8:59
